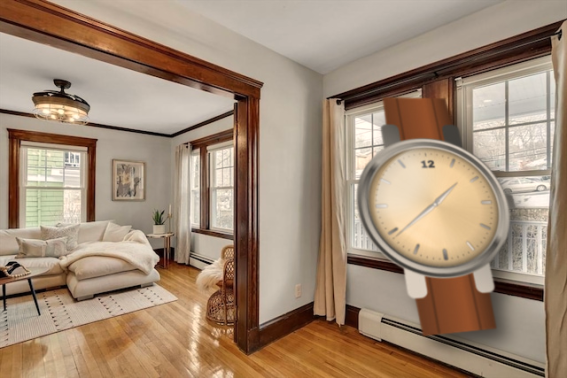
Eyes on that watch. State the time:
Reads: 1:39
